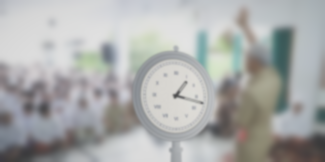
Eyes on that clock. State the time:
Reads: 1:17
